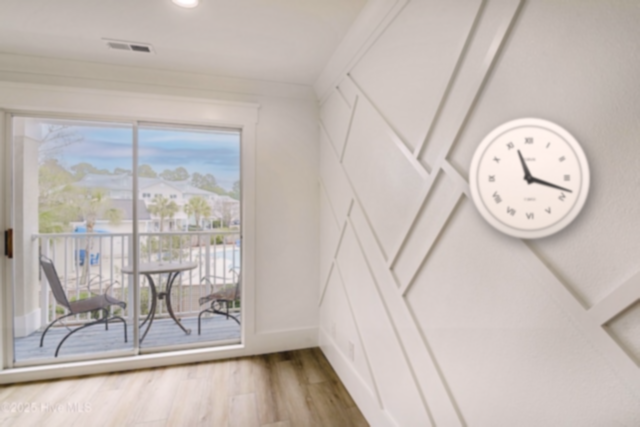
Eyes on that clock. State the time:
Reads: 11:18
